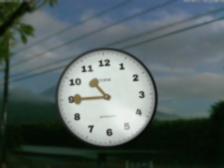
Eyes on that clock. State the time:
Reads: 10:45
